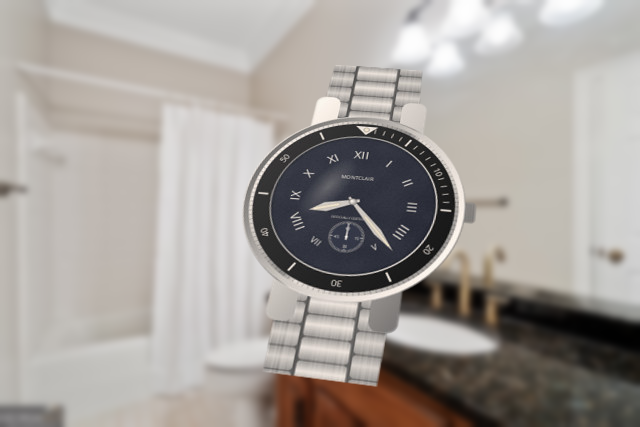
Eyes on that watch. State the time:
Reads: 8:23
